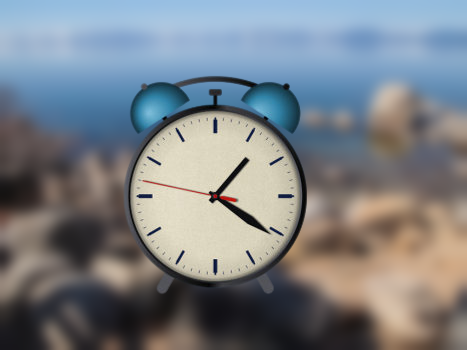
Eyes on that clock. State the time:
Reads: 1:20:47
